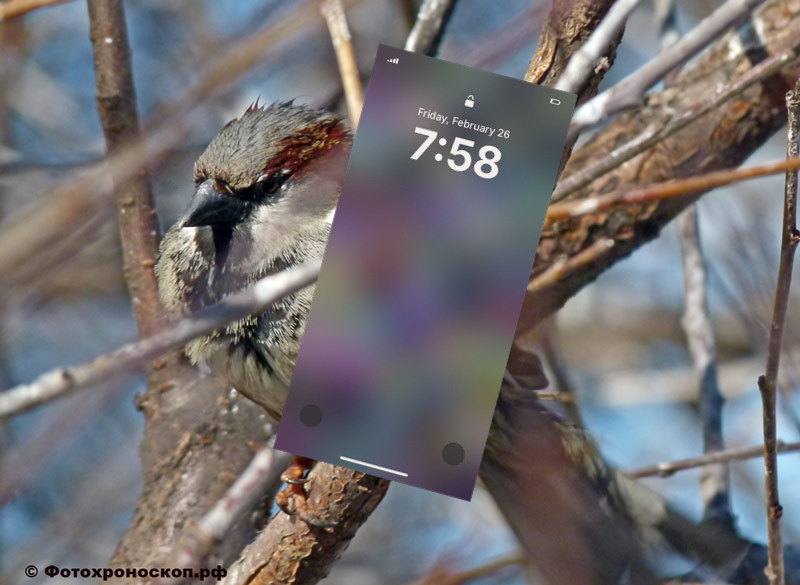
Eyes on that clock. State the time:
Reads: 7:58
